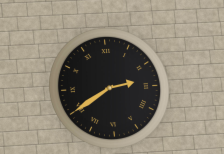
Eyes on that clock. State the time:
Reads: 2:40
